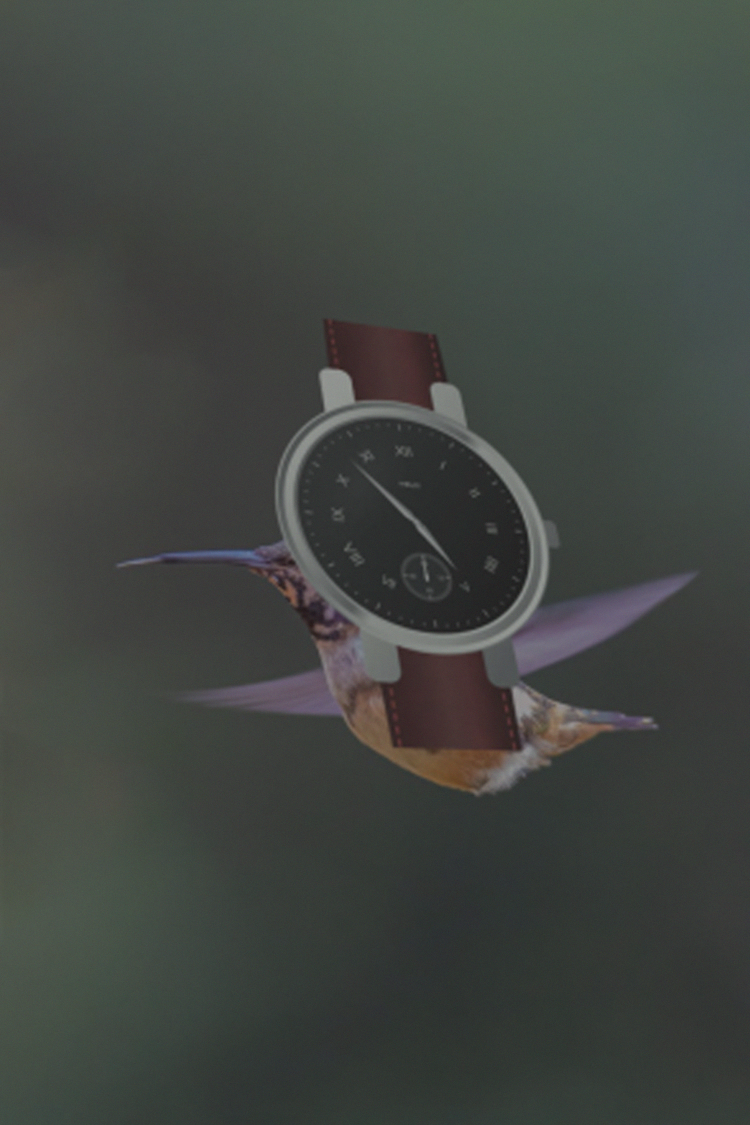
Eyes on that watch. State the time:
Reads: 4:53
